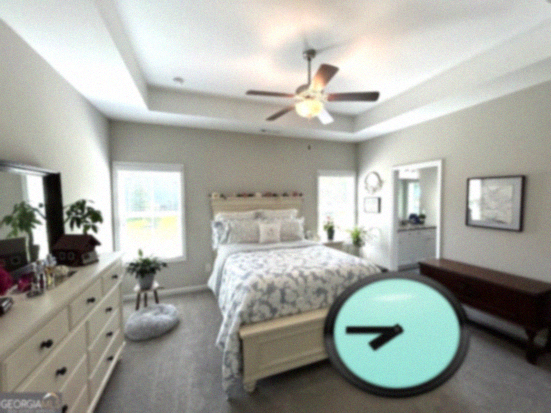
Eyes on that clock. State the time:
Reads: 7:45
